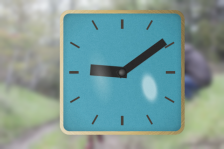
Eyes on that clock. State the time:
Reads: 9:09
